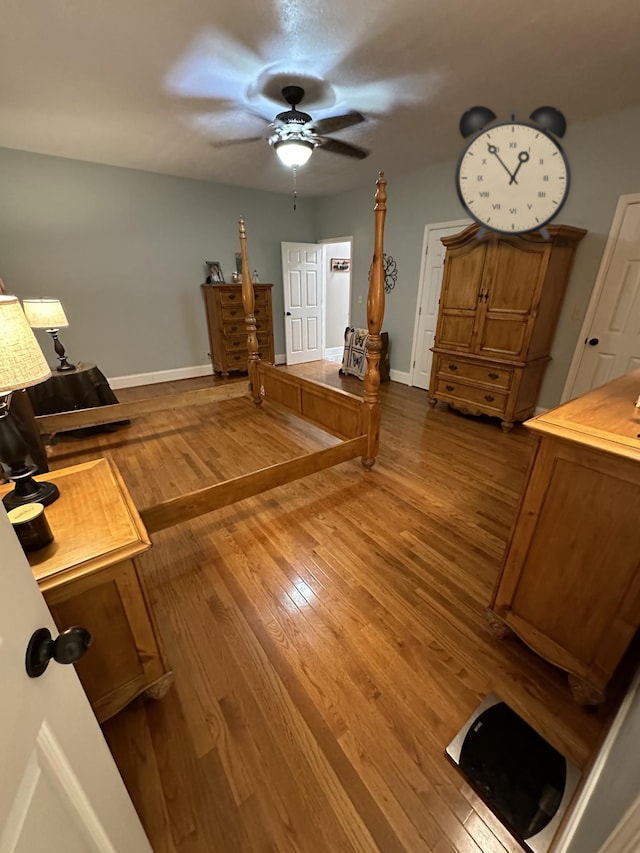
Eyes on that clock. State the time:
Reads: 12:54
